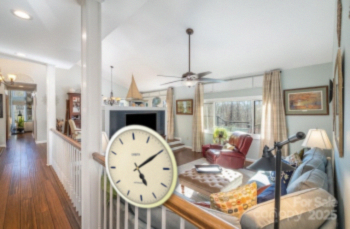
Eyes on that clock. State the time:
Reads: 5:10
